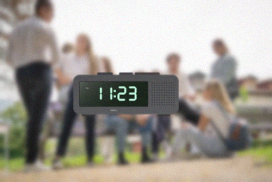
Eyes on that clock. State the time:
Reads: 11:23
